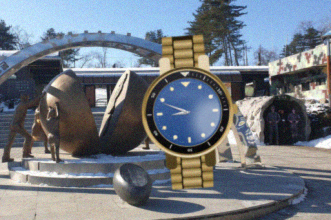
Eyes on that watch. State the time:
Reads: 8:49
